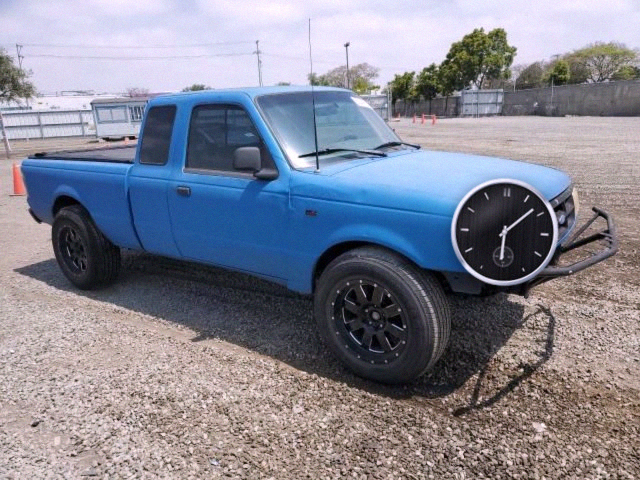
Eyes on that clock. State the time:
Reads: 6:08
